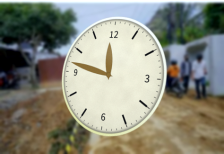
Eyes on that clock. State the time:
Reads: 11:47
